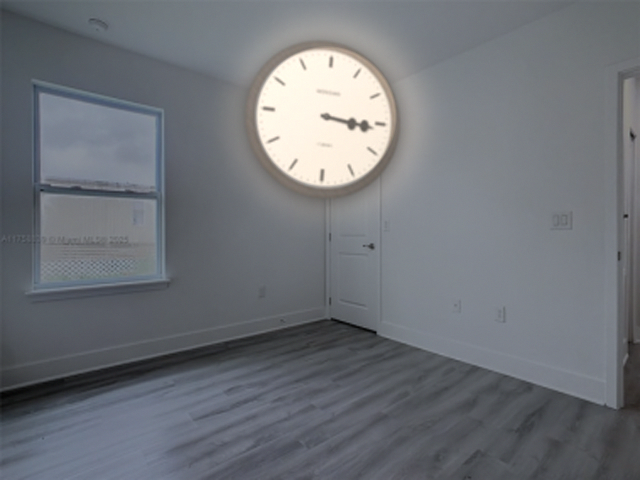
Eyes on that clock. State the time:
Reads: 3:16
